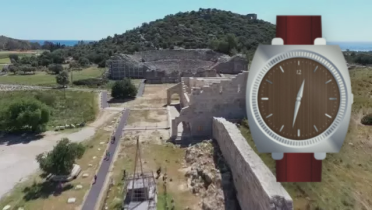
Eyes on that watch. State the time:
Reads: 12:32
